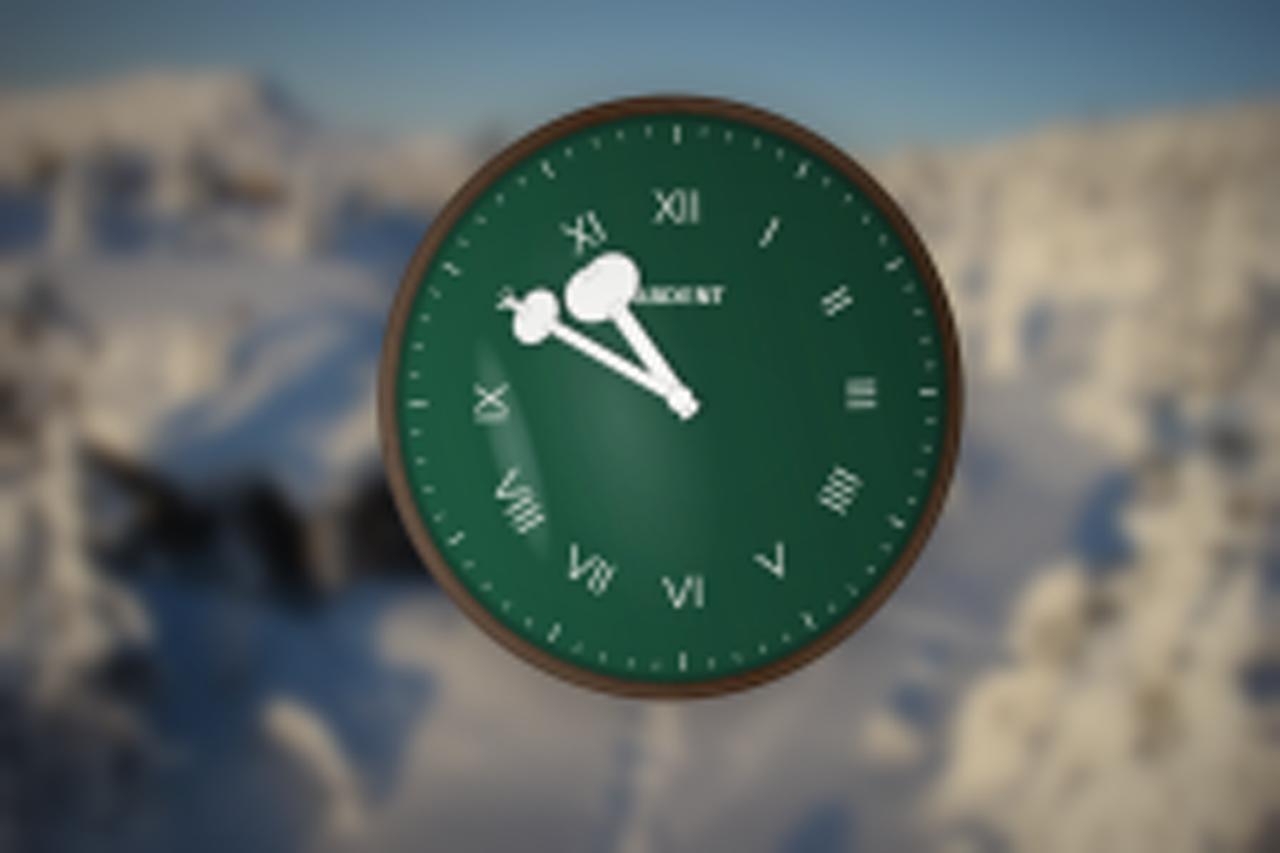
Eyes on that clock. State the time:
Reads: 10:50
